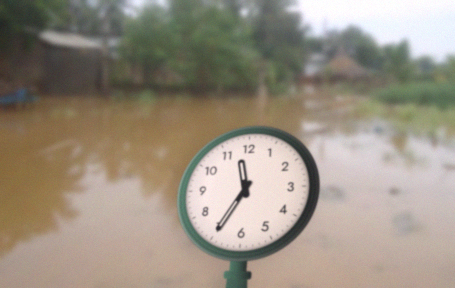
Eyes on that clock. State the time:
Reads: 11:35
